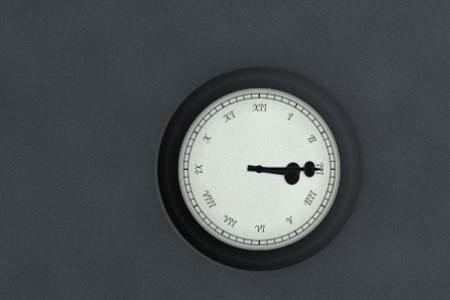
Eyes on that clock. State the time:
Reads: 3:15
